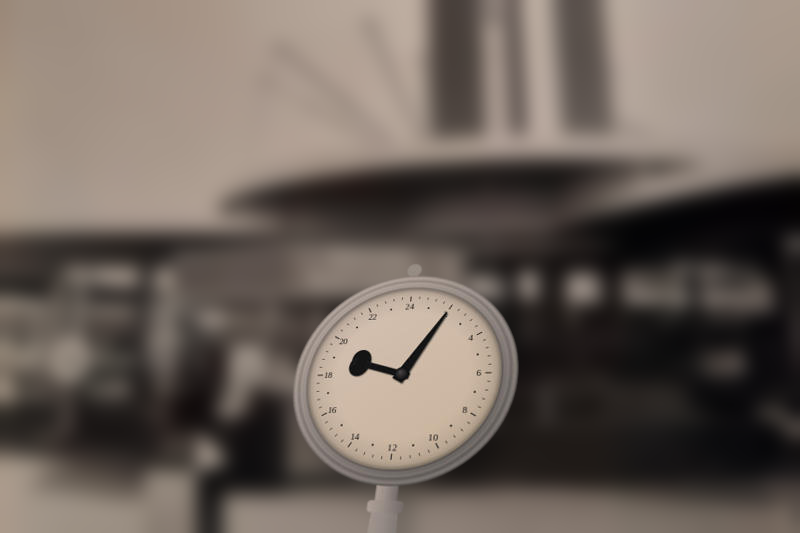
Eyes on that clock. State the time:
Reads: 19:05
